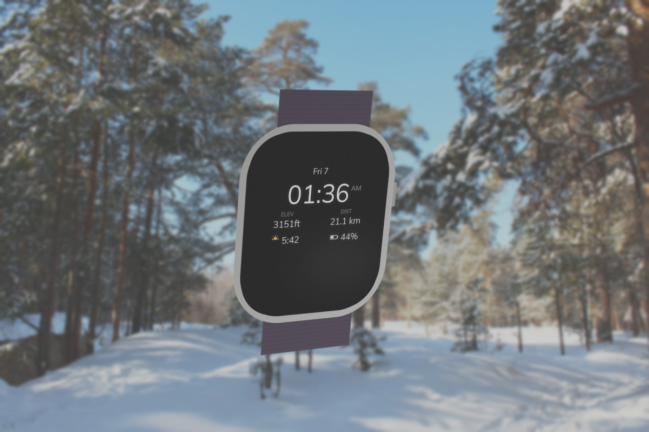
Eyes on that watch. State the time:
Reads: 1:36
